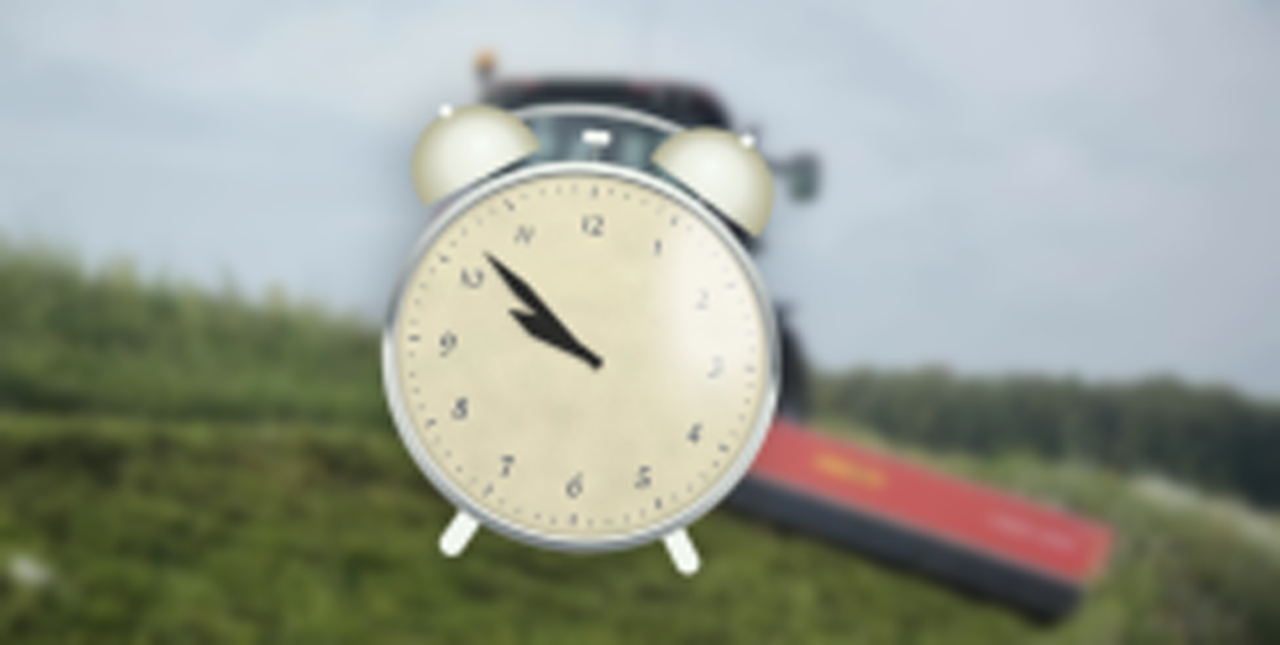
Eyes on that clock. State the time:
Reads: 9:52
